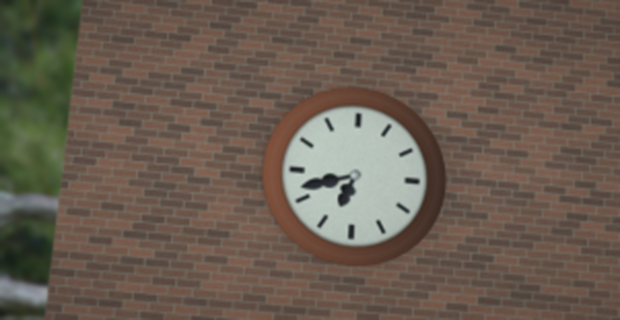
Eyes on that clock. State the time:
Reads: 6:42
